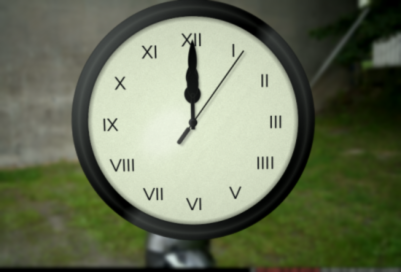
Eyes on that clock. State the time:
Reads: 12:00:06
